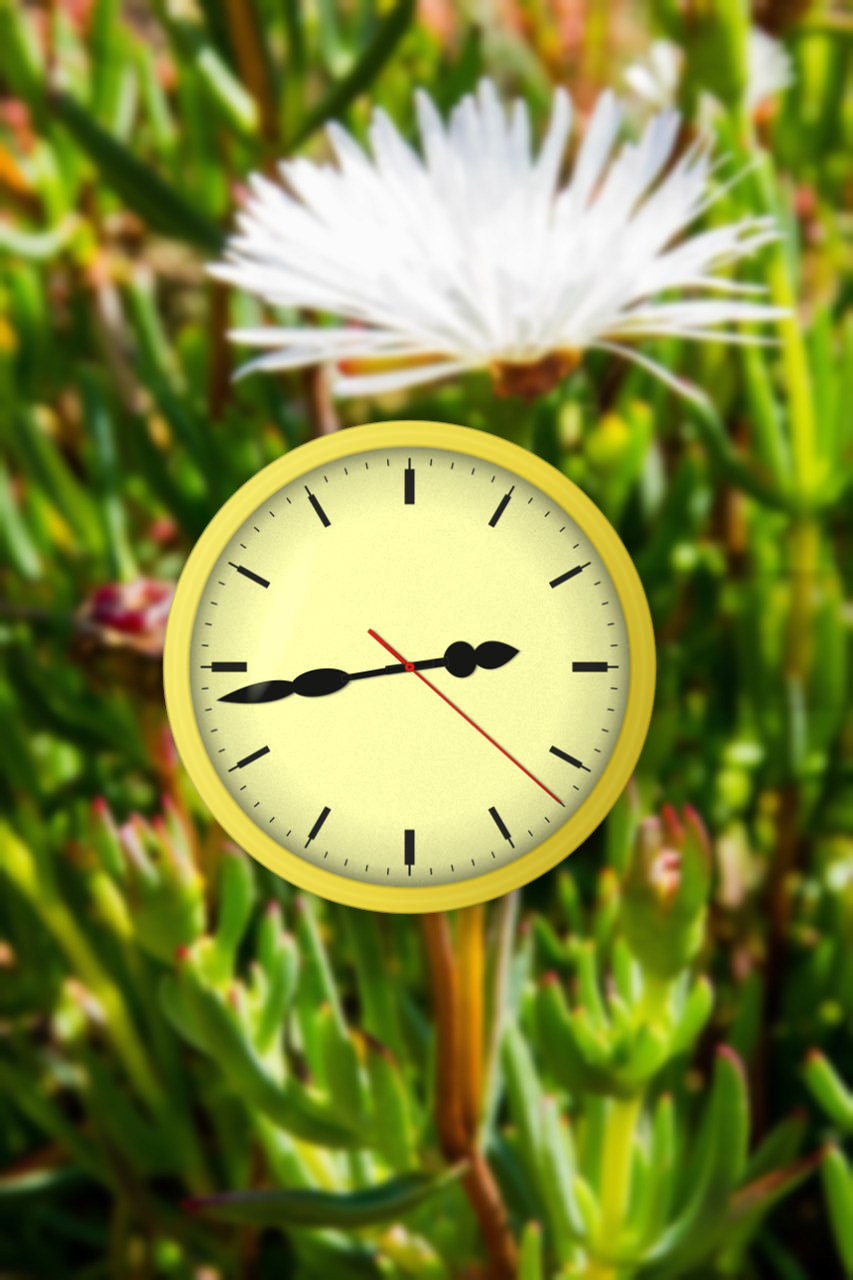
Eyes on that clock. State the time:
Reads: 2:43:22
